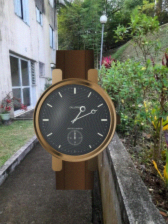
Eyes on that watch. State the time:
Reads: 1:11
